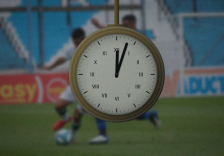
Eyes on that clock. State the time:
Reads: 12:03
